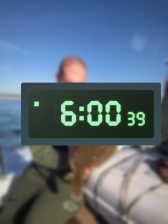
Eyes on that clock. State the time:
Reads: 6:00:39
